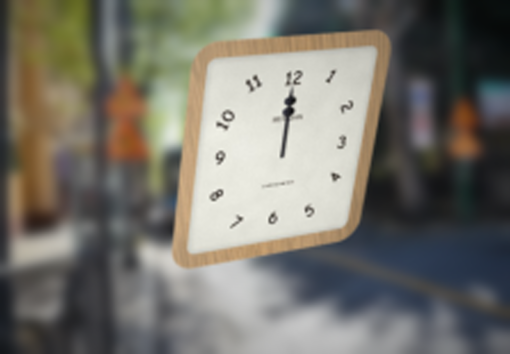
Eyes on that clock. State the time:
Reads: 12:00
